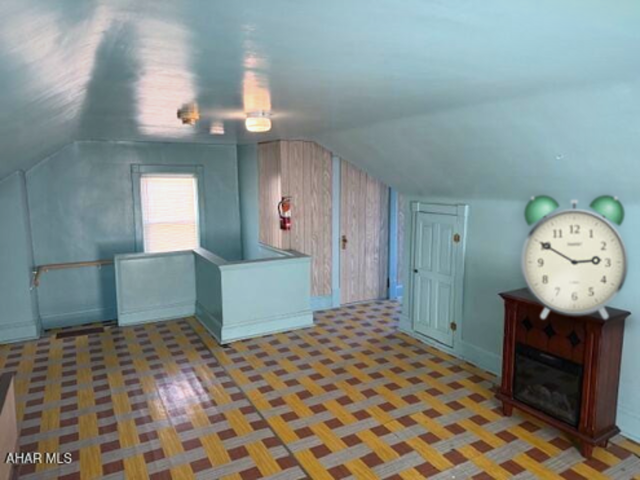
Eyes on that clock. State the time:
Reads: 2:50
